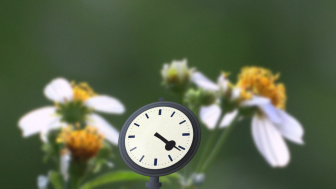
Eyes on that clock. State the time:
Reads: 4:21
